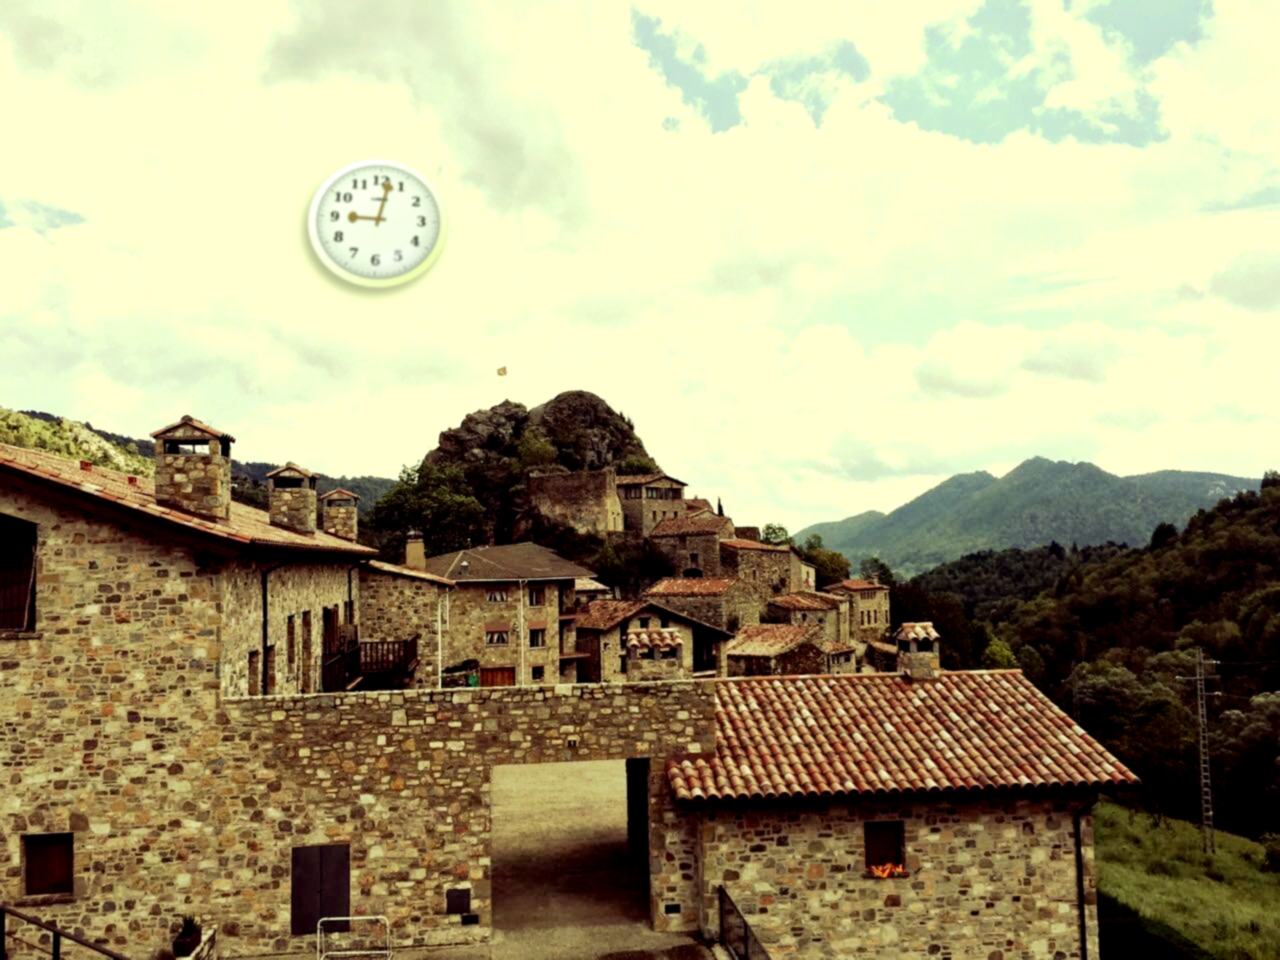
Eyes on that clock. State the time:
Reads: 9:02
